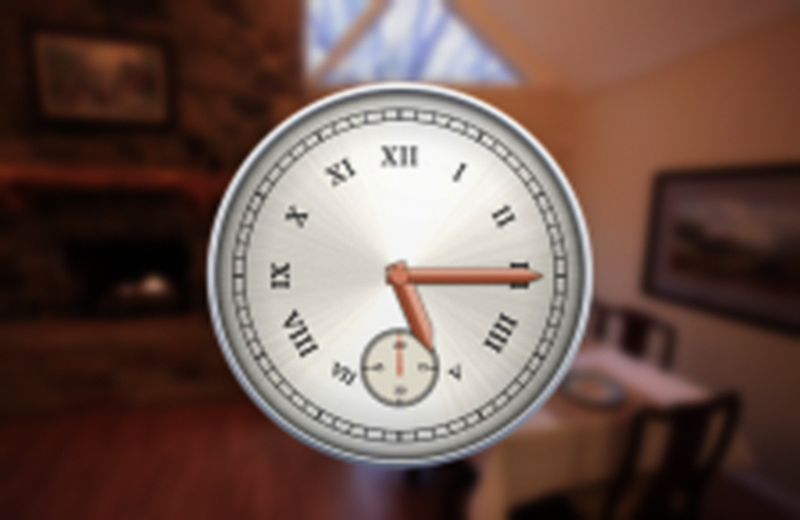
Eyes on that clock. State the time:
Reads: 5:15
